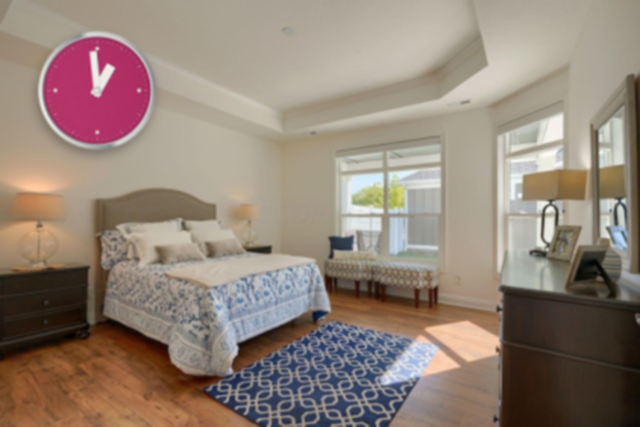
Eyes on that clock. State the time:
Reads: 12:59
